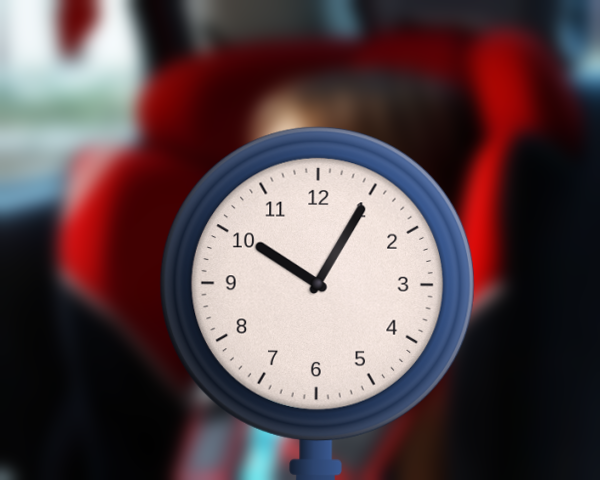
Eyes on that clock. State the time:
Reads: 10:05
